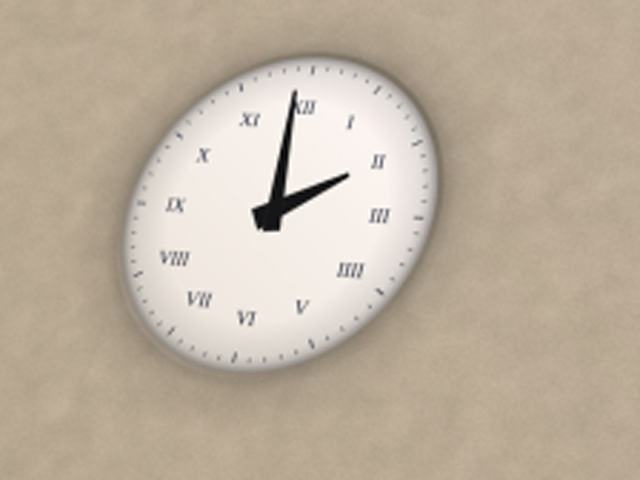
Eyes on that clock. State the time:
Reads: 1:59
